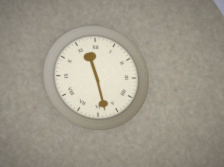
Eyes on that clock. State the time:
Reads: 11:28
